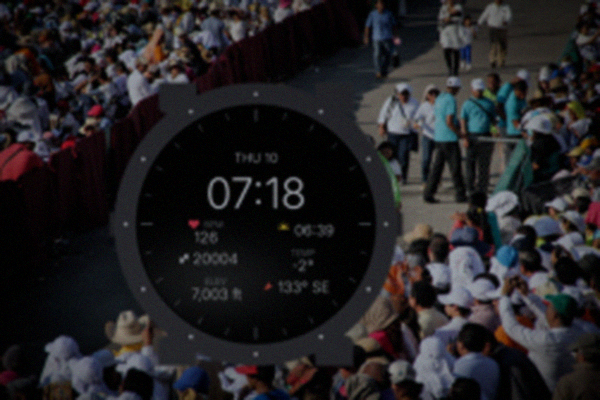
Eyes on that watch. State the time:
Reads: 7:18
